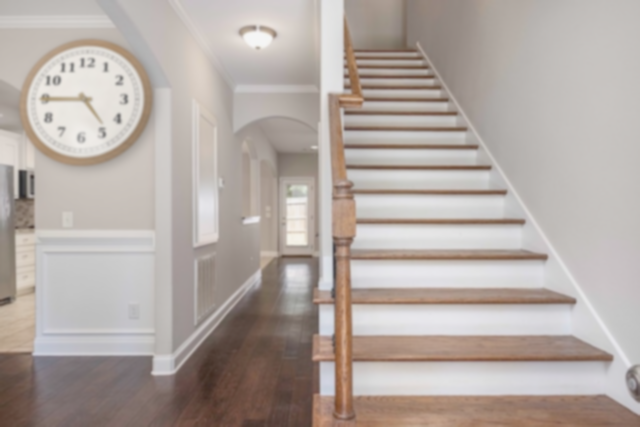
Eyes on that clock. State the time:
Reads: 4:45
